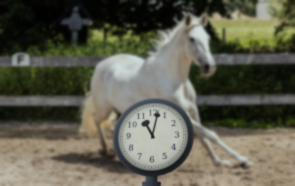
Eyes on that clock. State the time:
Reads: 11:02
